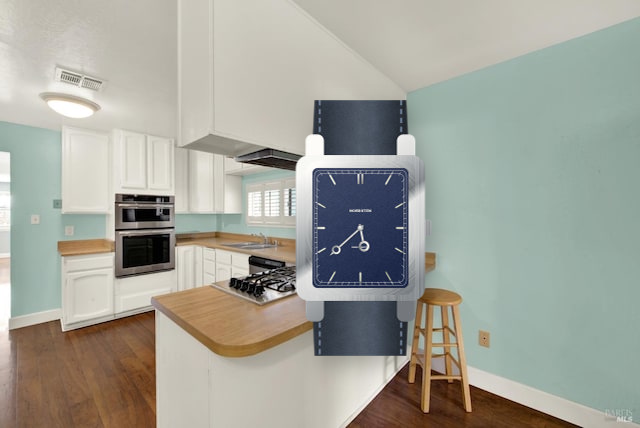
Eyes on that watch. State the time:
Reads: 5:38
